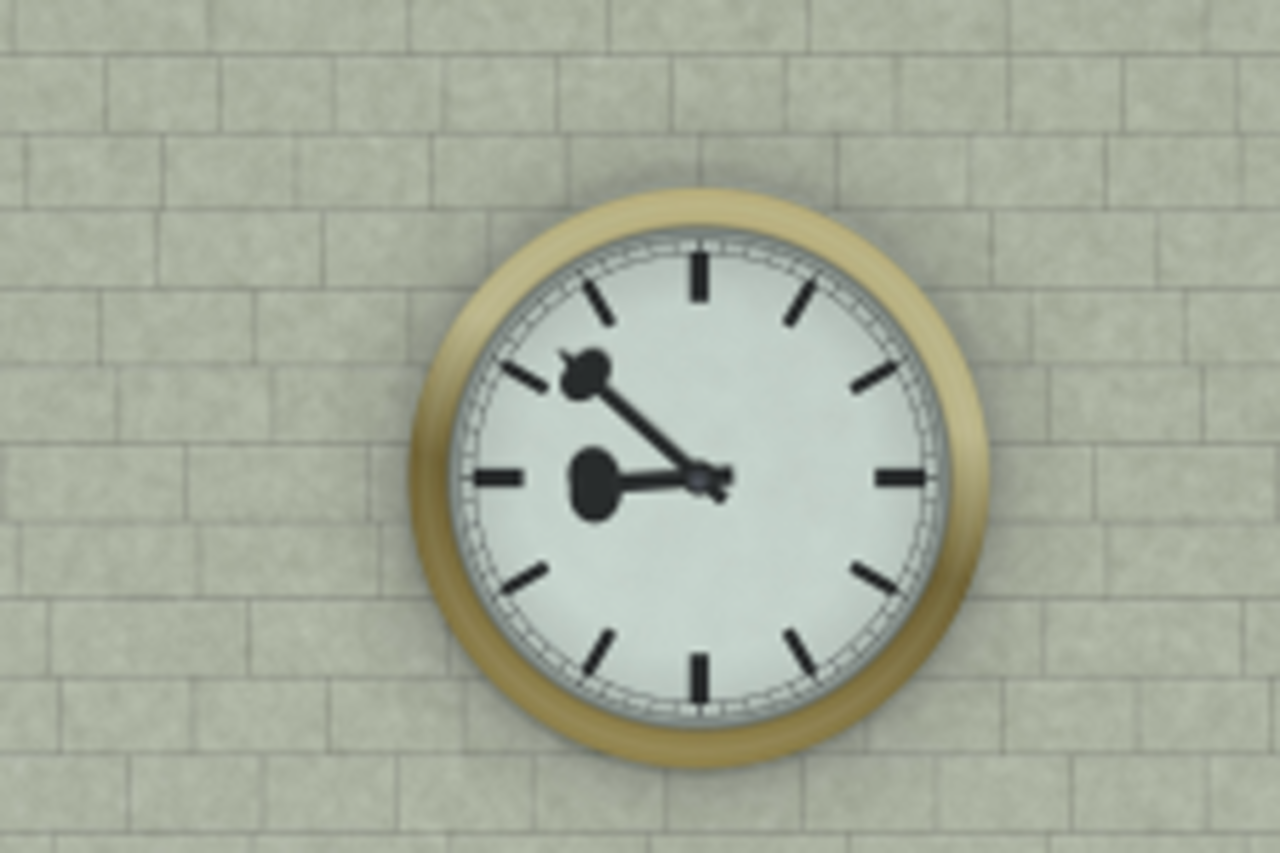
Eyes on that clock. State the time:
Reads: 8:52
